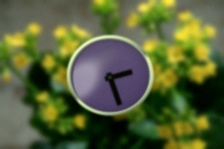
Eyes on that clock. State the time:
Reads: 2:27
